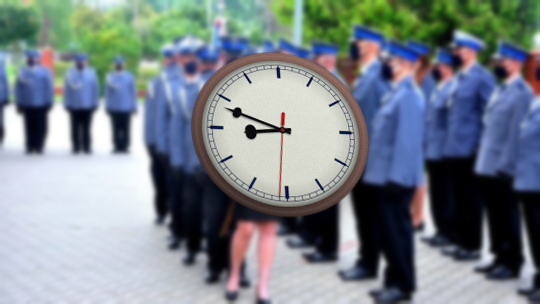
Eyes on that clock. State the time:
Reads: 8:48:31
